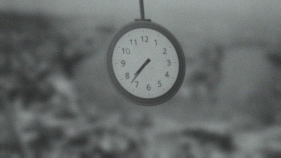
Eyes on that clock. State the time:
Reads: 7:37
